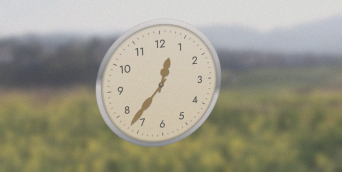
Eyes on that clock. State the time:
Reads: 12:37
